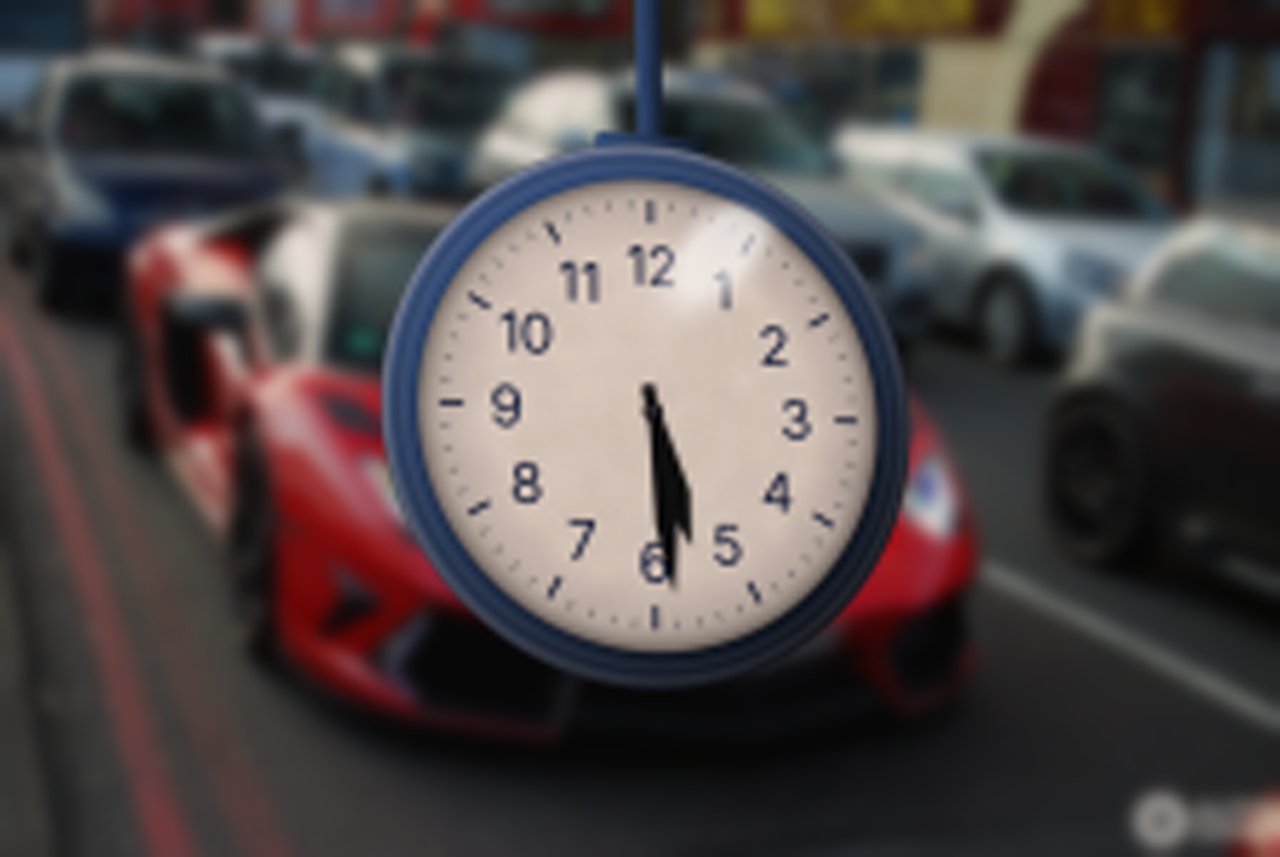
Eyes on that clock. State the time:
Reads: 5:29
